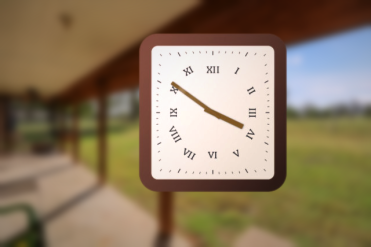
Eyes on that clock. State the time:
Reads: 3:51
